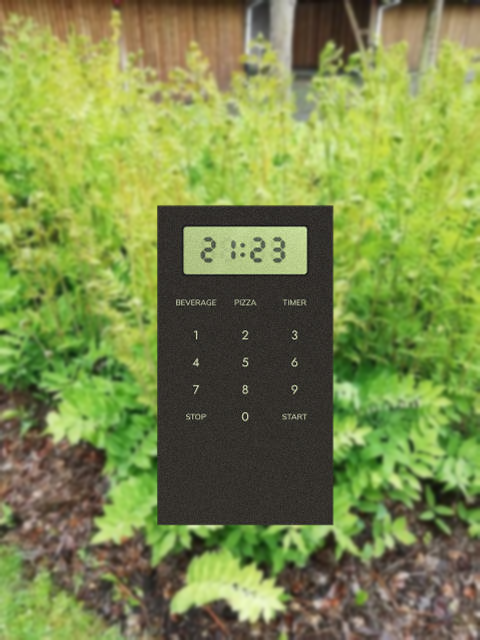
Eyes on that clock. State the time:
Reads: 21:23
